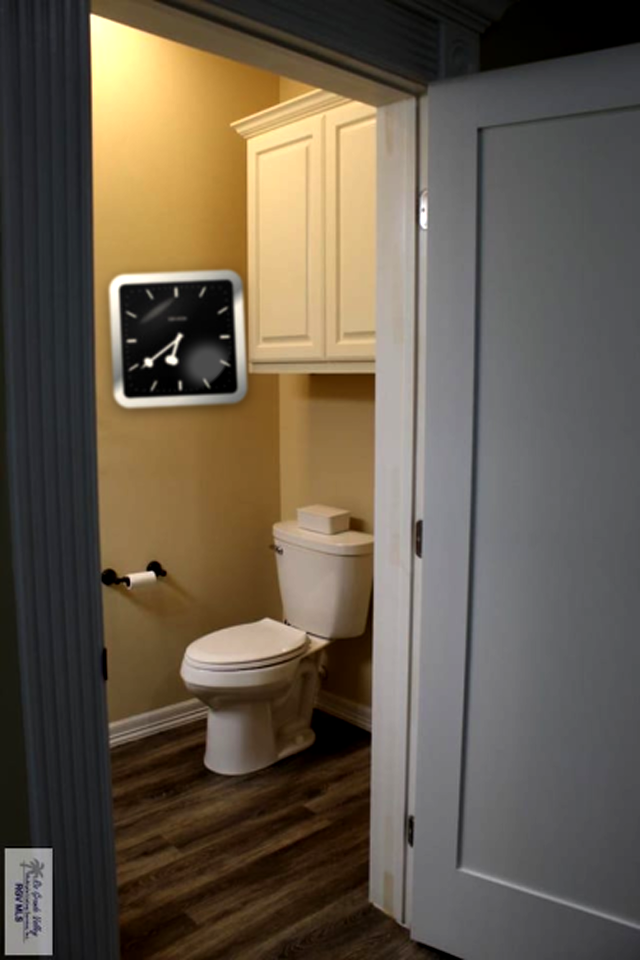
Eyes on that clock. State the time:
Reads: 6:39
